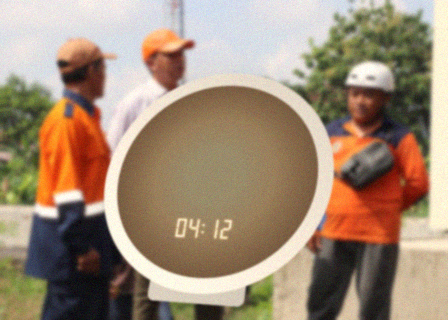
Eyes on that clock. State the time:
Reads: 4:12
